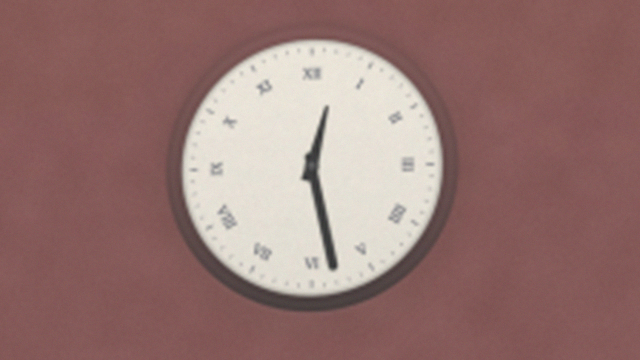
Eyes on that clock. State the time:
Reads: 12:28
